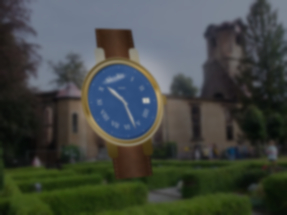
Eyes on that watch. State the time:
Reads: 10:27
